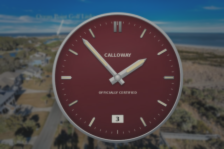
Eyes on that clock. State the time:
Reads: 1:53
